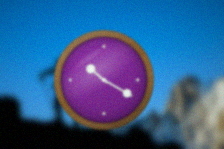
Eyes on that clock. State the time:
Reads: 10:20
